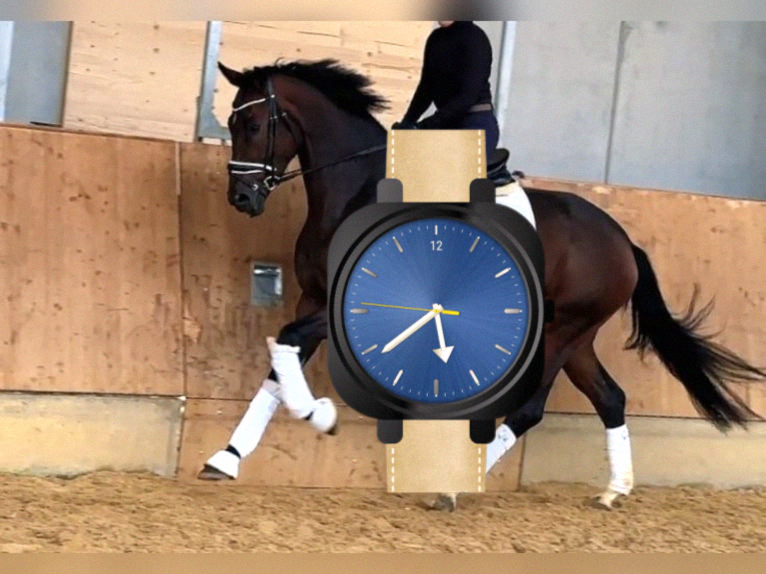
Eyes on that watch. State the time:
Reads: 5:38:46
